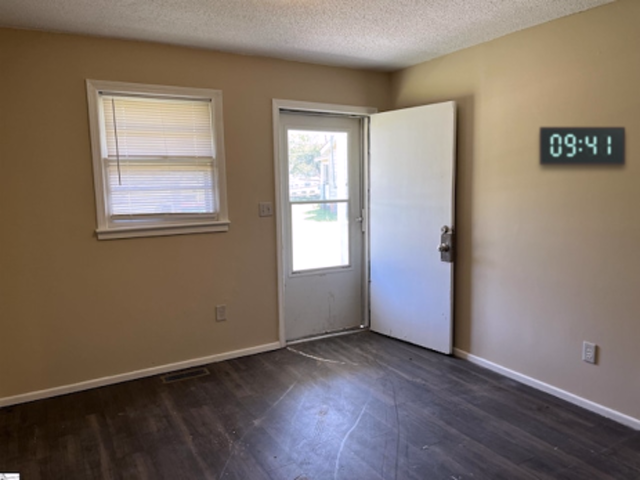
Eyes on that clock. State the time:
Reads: 9:41
